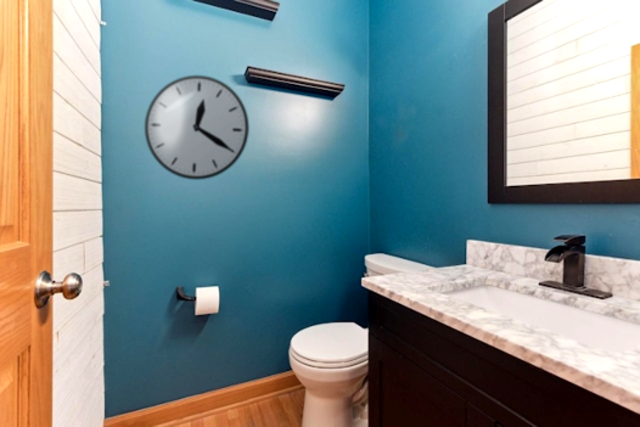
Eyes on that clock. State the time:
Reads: 12:20
